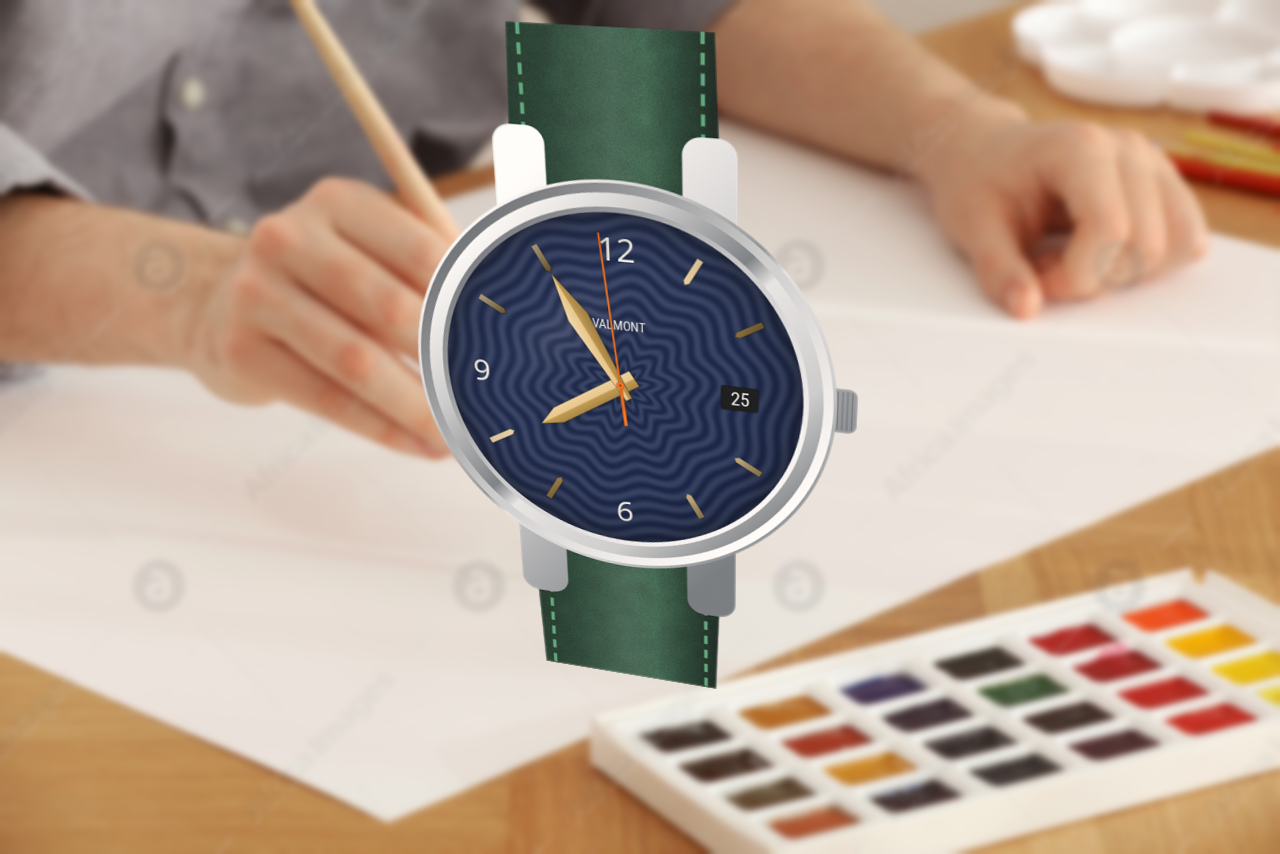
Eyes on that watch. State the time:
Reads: 7:54:59
